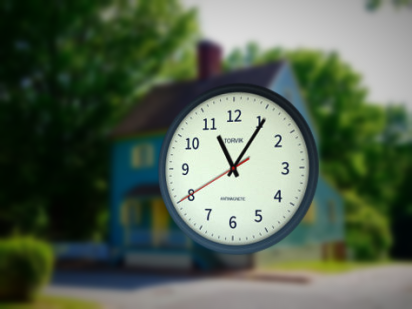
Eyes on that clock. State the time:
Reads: 11:05:40
